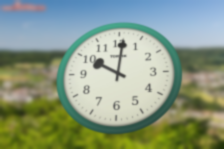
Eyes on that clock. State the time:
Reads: 10:01
